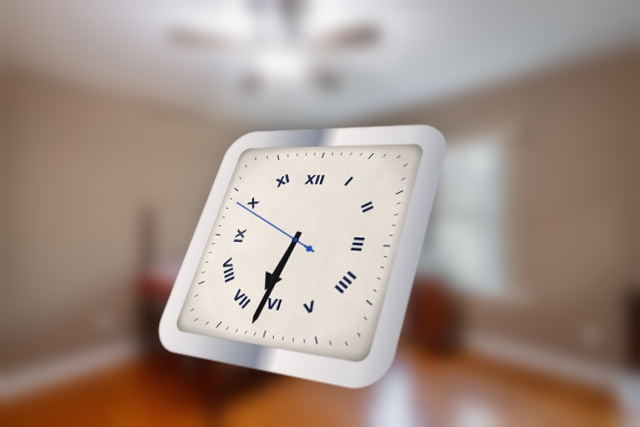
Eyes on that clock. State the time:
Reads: 6:31:49
